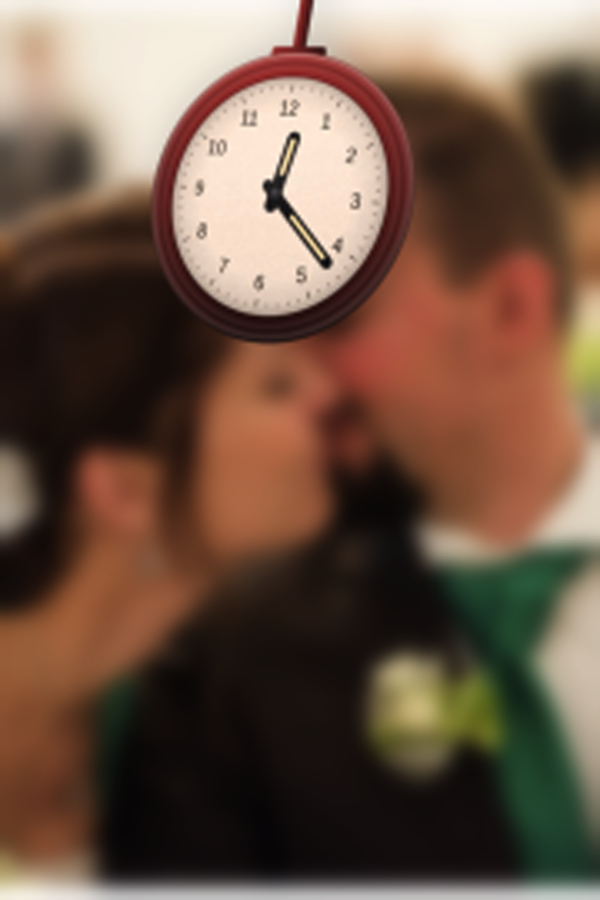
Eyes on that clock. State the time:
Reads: 12:22
